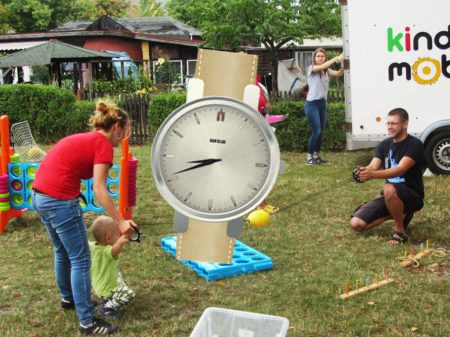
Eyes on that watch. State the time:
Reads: 8:41
